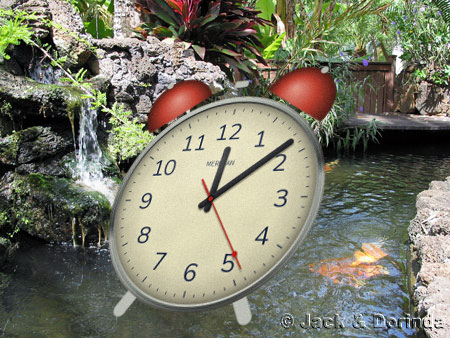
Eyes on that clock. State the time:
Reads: 12:08:24
